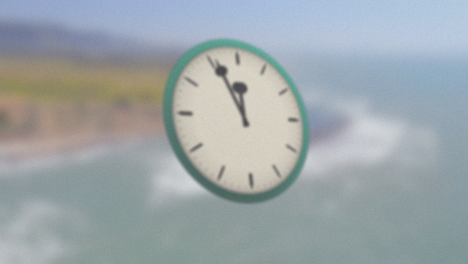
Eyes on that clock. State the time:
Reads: 11:56
